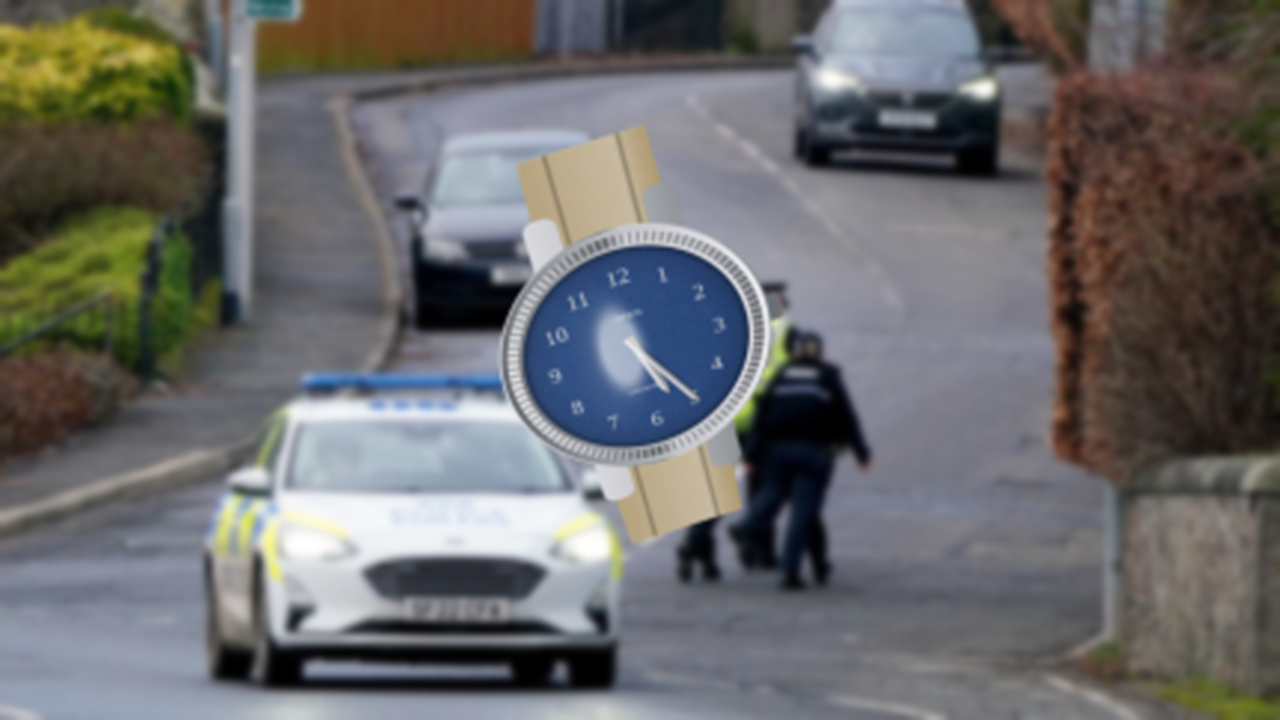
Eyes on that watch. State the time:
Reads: 5:25
